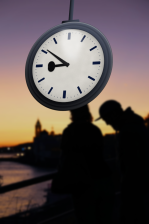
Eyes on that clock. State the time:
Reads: 8:51
